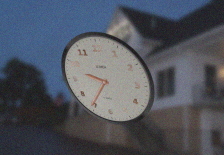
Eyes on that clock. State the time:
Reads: 9:36
